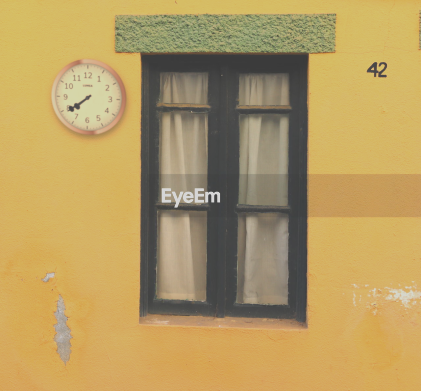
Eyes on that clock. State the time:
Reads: 7:39
